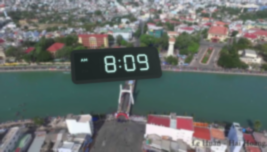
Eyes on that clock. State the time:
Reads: 8:09
